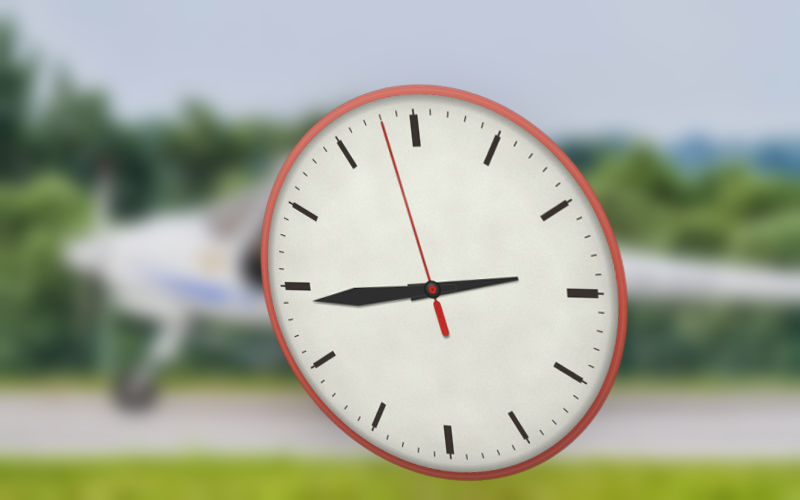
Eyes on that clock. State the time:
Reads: 2:43:58
